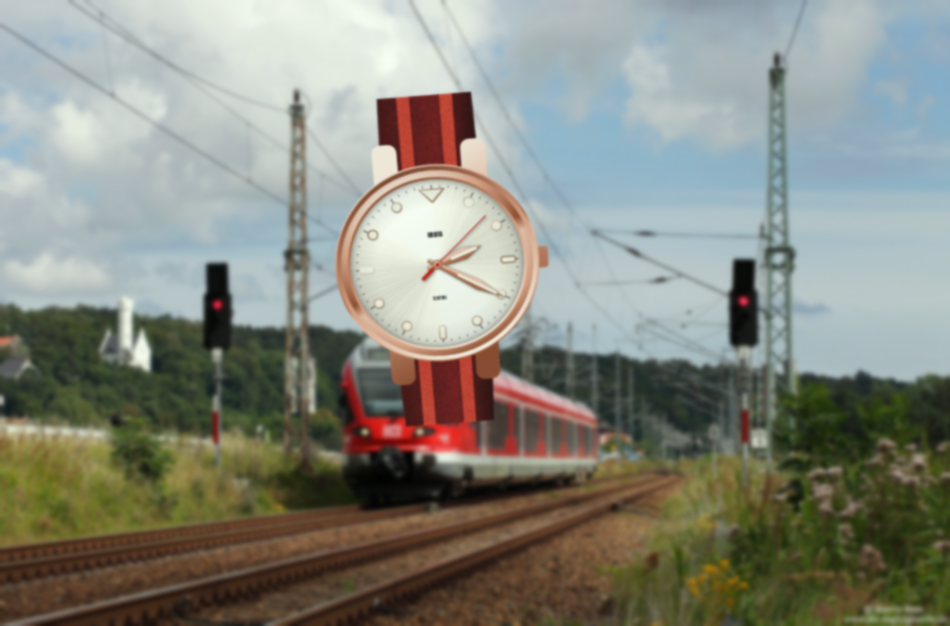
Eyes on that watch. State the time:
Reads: 2:20:08
